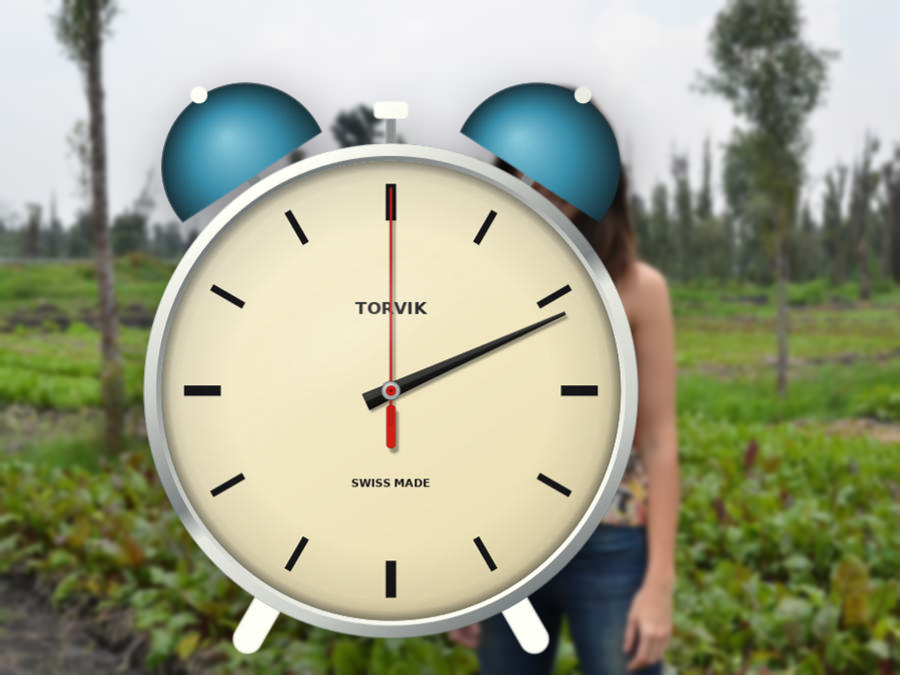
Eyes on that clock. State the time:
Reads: 2:11:00
